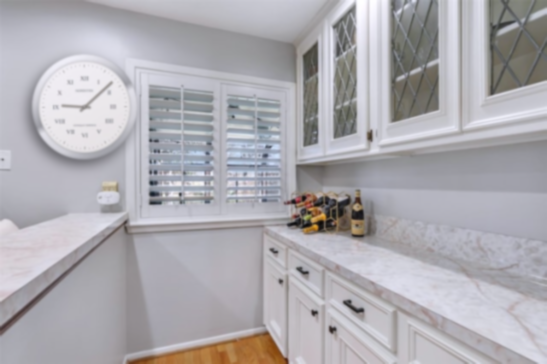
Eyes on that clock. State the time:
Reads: 9:08
